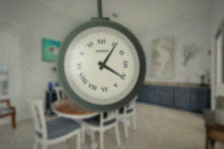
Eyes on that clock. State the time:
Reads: 4:06
